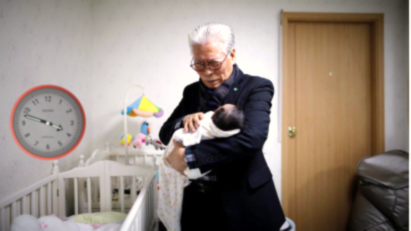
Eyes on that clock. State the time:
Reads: 3:48
